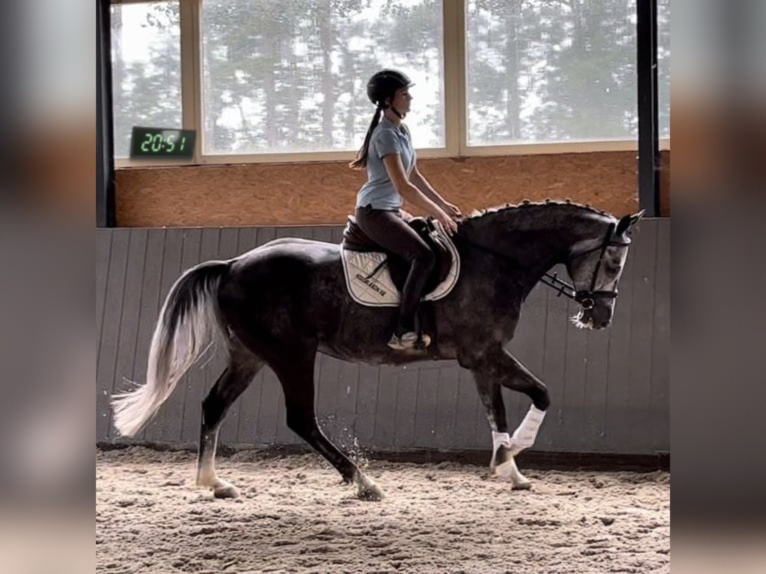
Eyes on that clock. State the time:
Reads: 20:51
